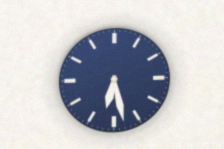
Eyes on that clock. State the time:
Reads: 6:28
